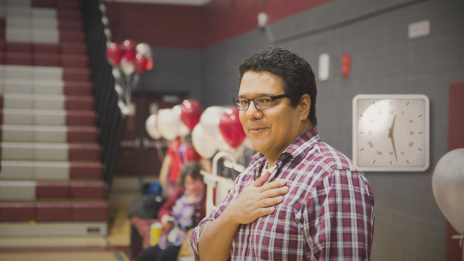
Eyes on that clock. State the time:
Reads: 12:28
